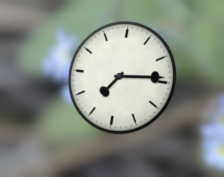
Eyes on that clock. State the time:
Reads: 7:14
